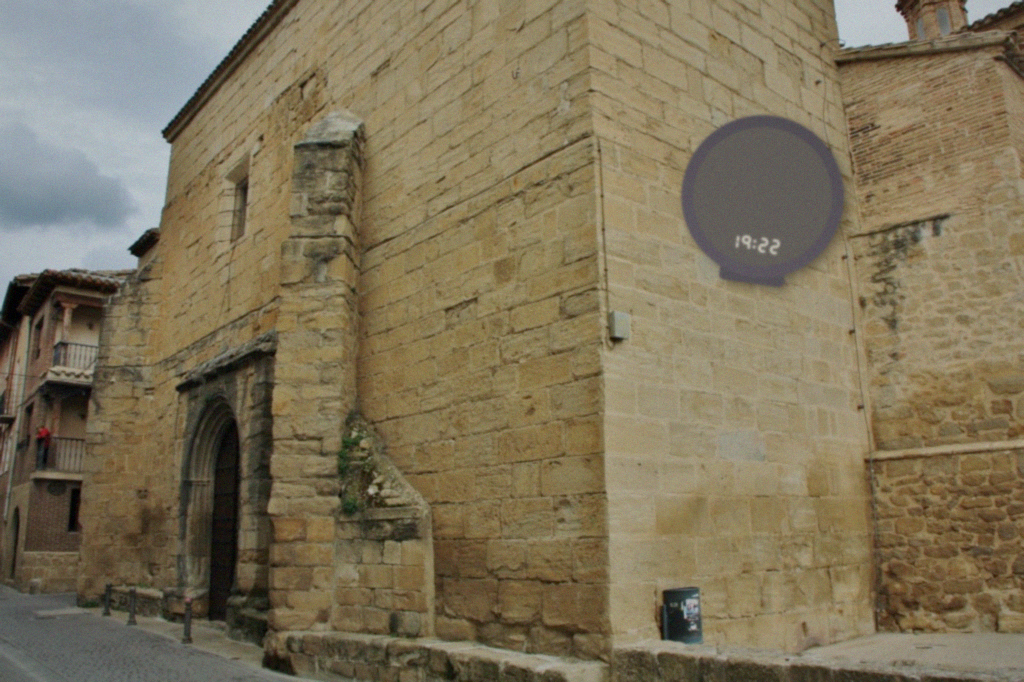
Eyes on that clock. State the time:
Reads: 19:22
